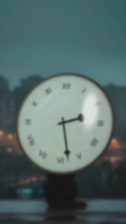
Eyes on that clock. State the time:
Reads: 2:28
